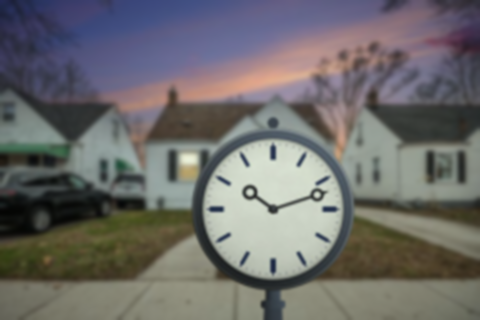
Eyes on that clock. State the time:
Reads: 10:12
